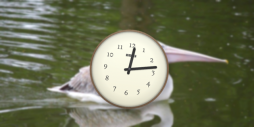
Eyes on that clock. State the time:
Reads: 12:13
